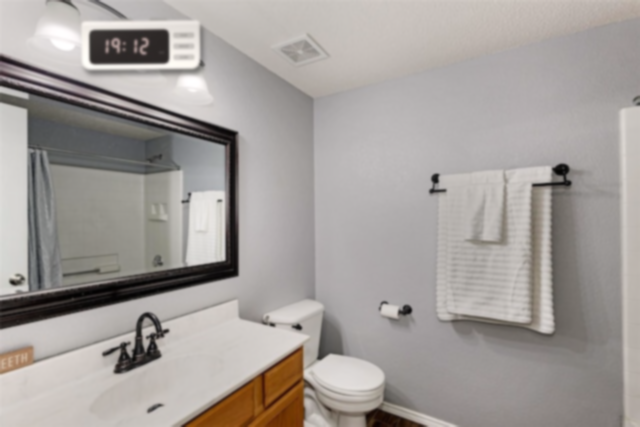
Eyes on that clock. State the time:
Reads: 19:12
